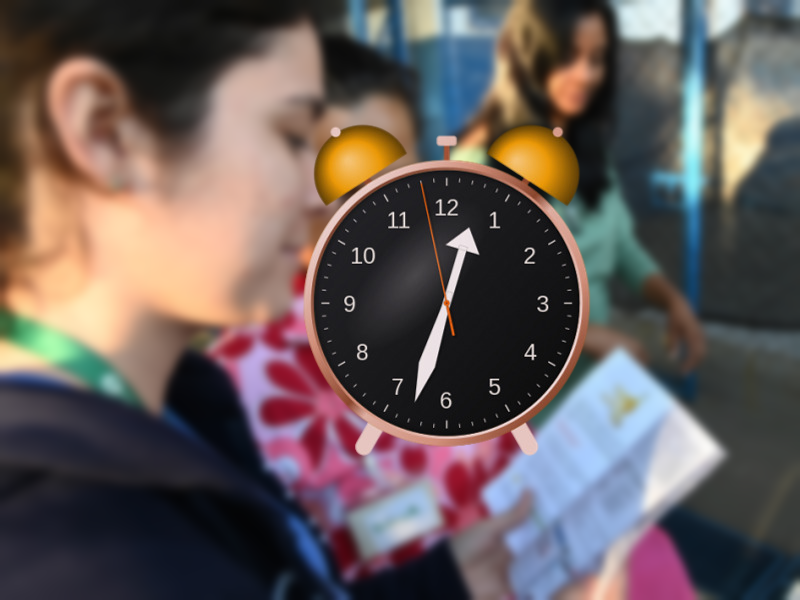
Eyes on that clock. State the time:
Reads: 12:32:58
